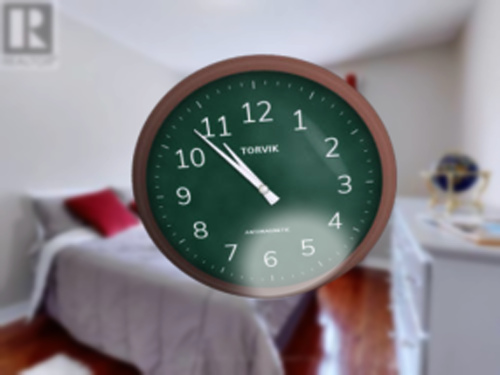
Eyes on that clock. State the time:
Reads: 10:53
